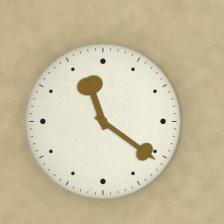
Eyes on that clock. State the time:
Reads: 11:21
